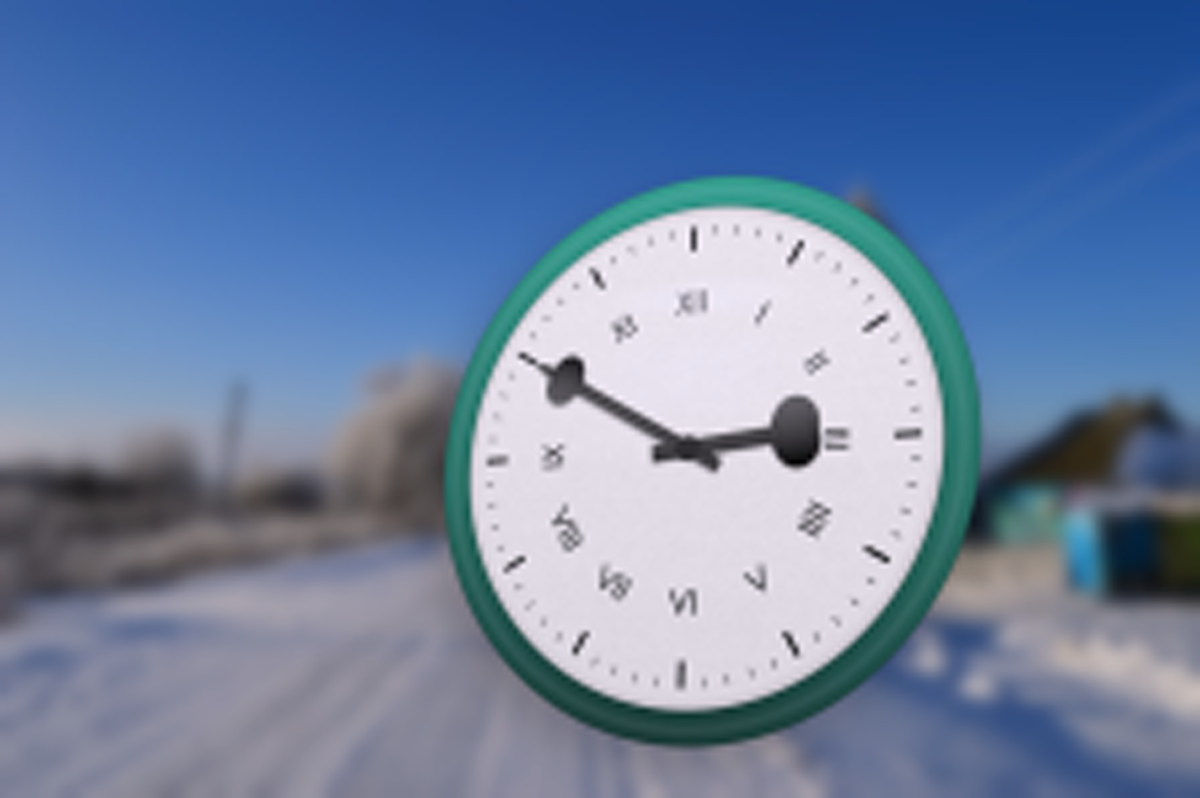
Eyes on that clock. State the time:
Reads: 2:50
